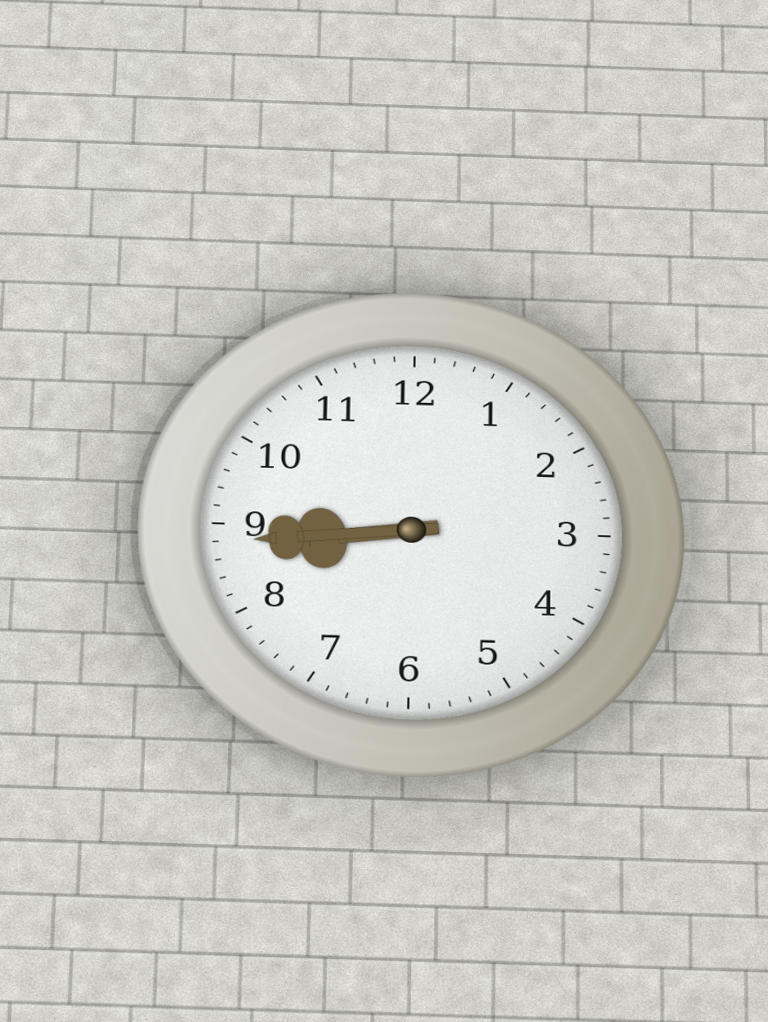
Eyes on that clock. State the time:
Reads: 8:44
